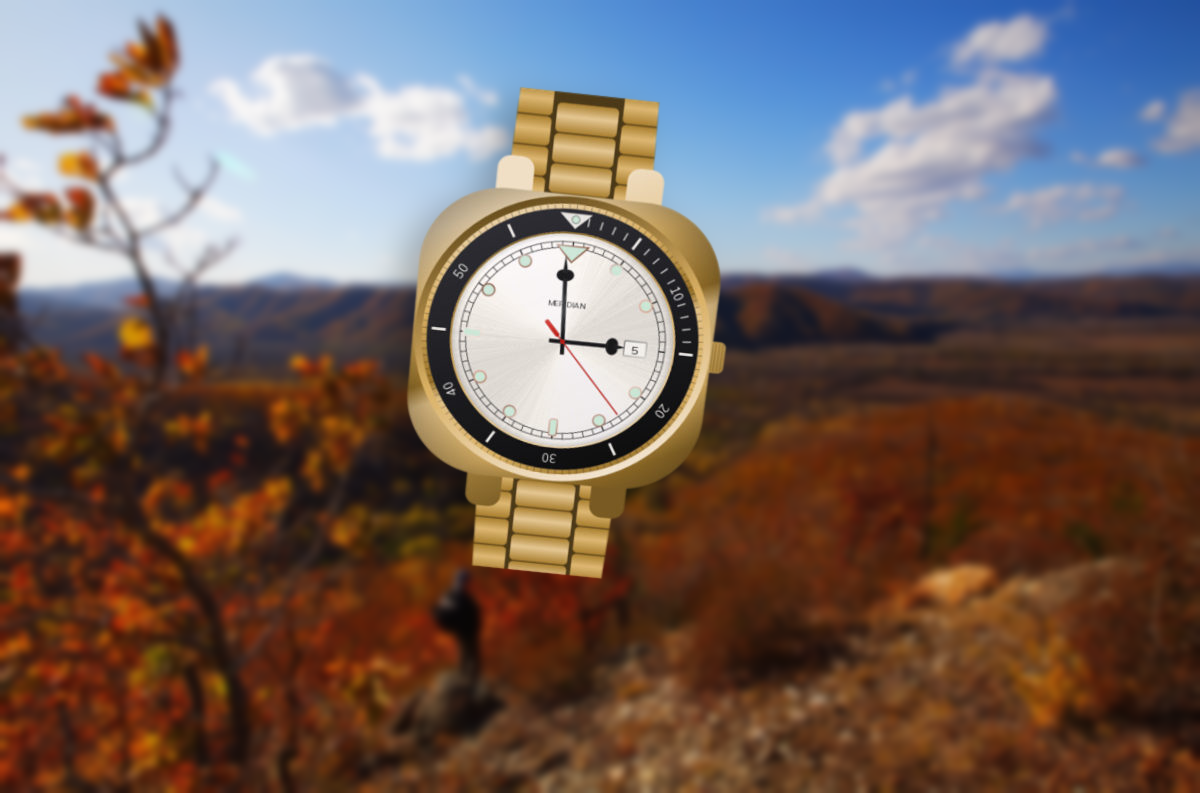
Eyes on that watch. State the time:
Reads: 2:59:23
